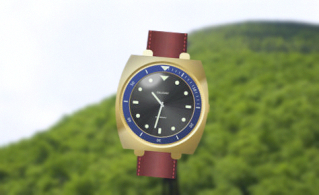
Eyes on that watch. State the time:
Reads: 10:32
